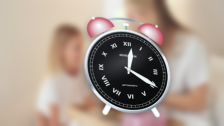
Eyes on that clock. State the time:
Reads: 12:20
